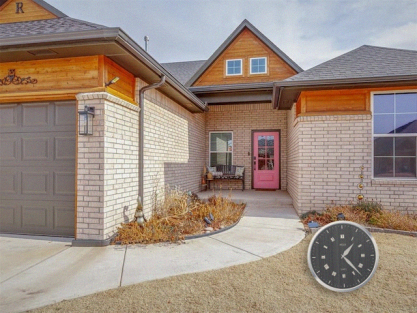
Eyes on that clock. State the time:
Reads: 1:23
